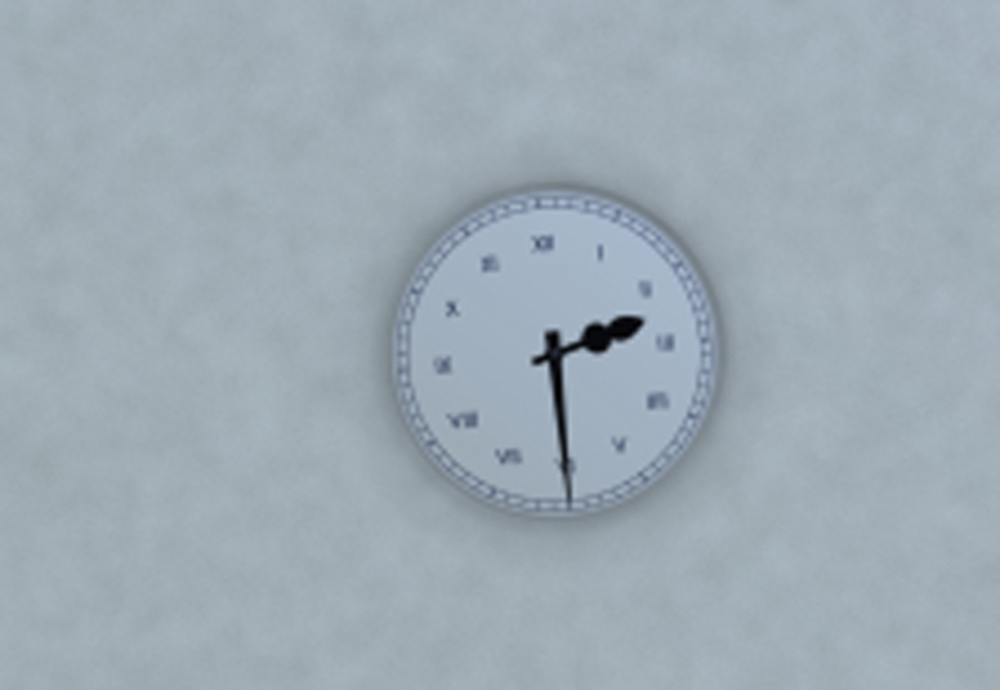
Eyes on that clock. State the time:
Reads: 2:30
